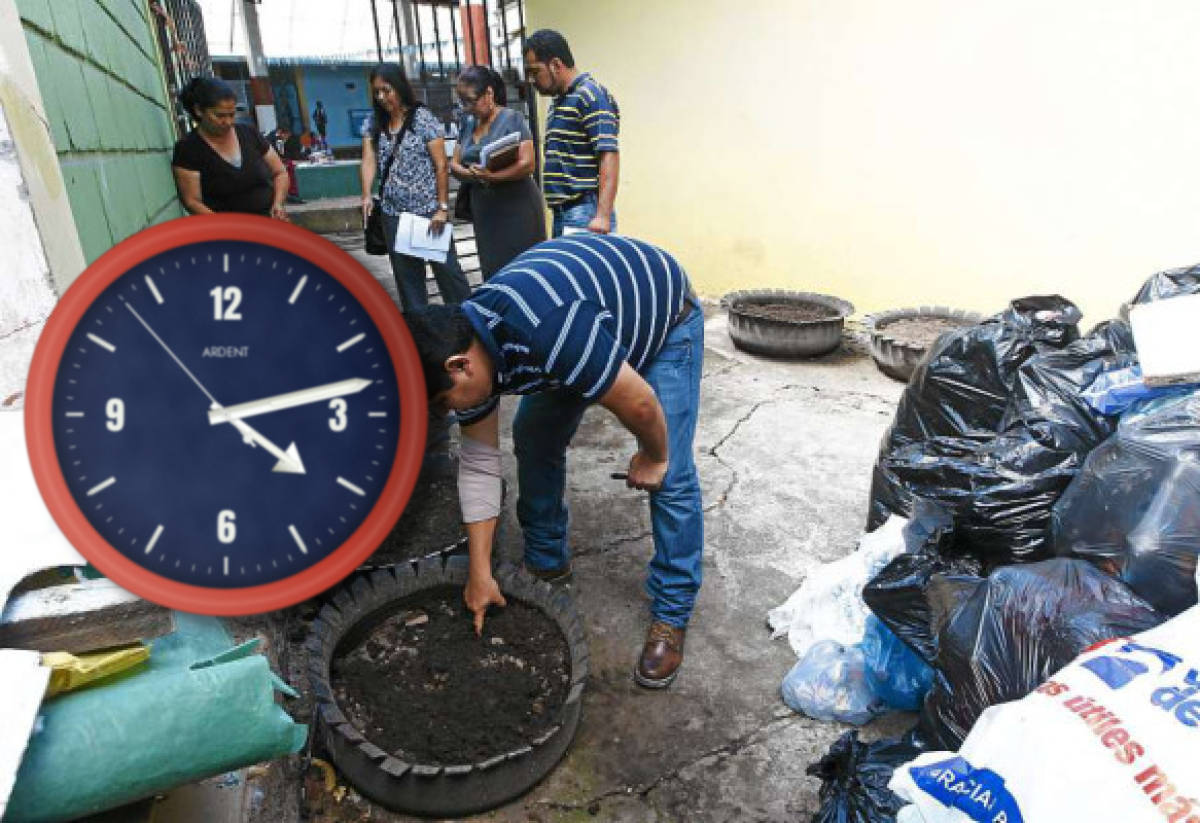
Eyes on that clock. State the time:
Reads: 4:12:53
